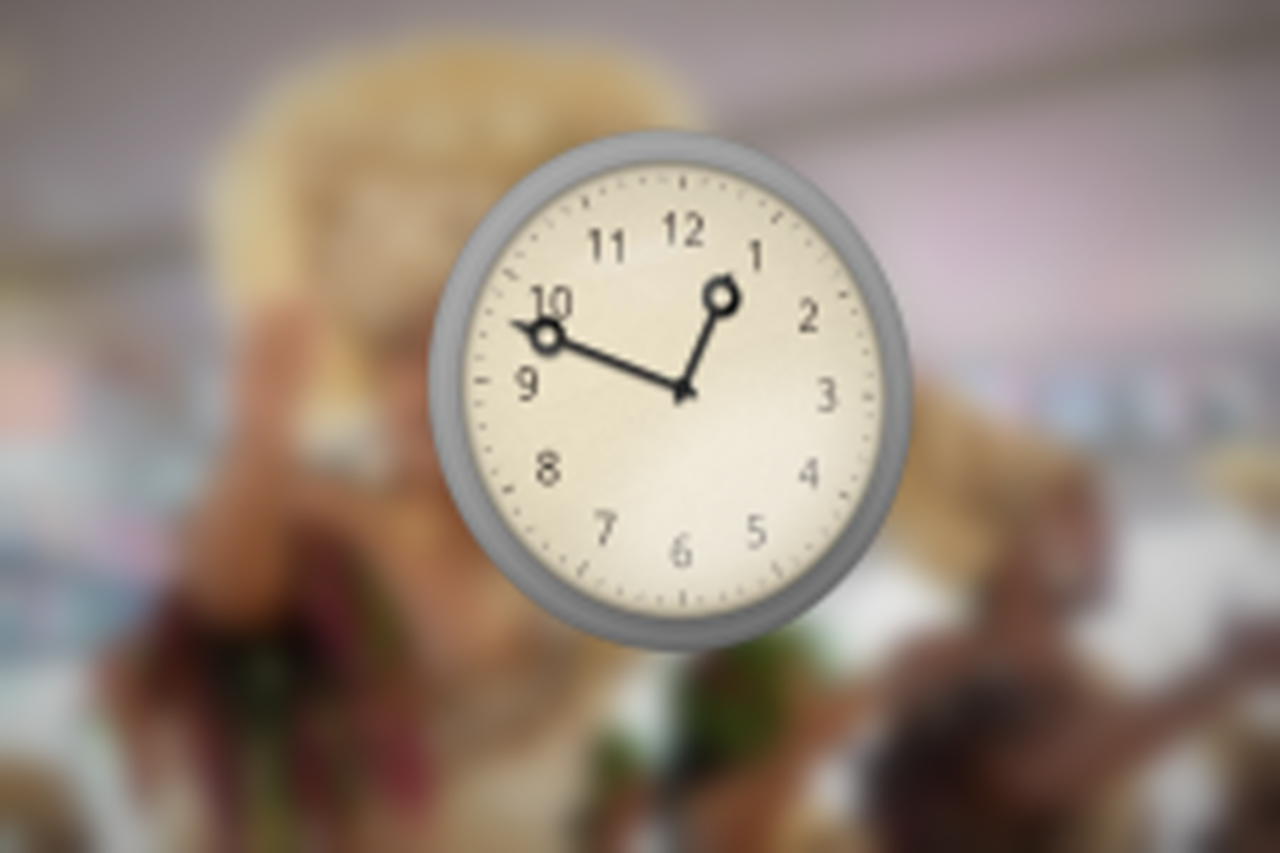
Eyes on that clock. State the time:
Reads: 12:48
